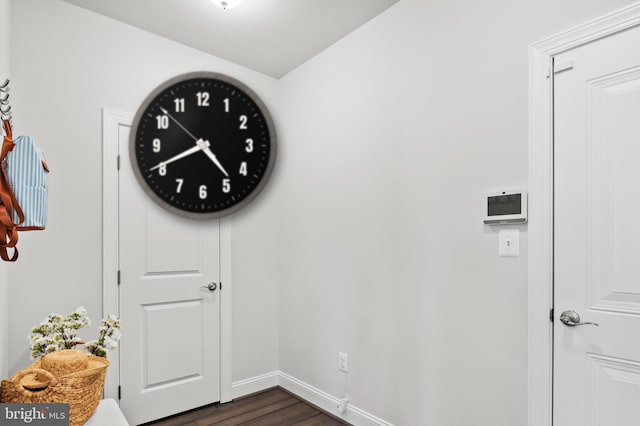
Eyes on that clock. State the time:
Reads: 4:40:52
